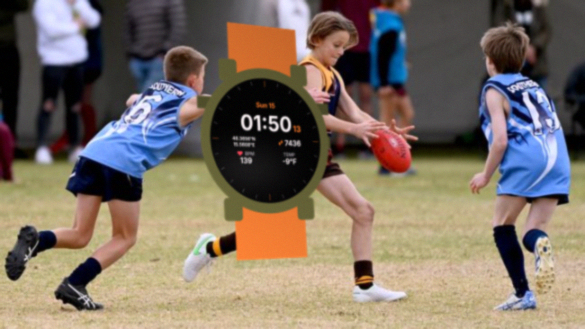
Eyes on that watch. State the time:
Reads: 1:50
